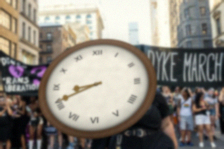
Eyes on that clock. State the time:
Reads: 8:41
